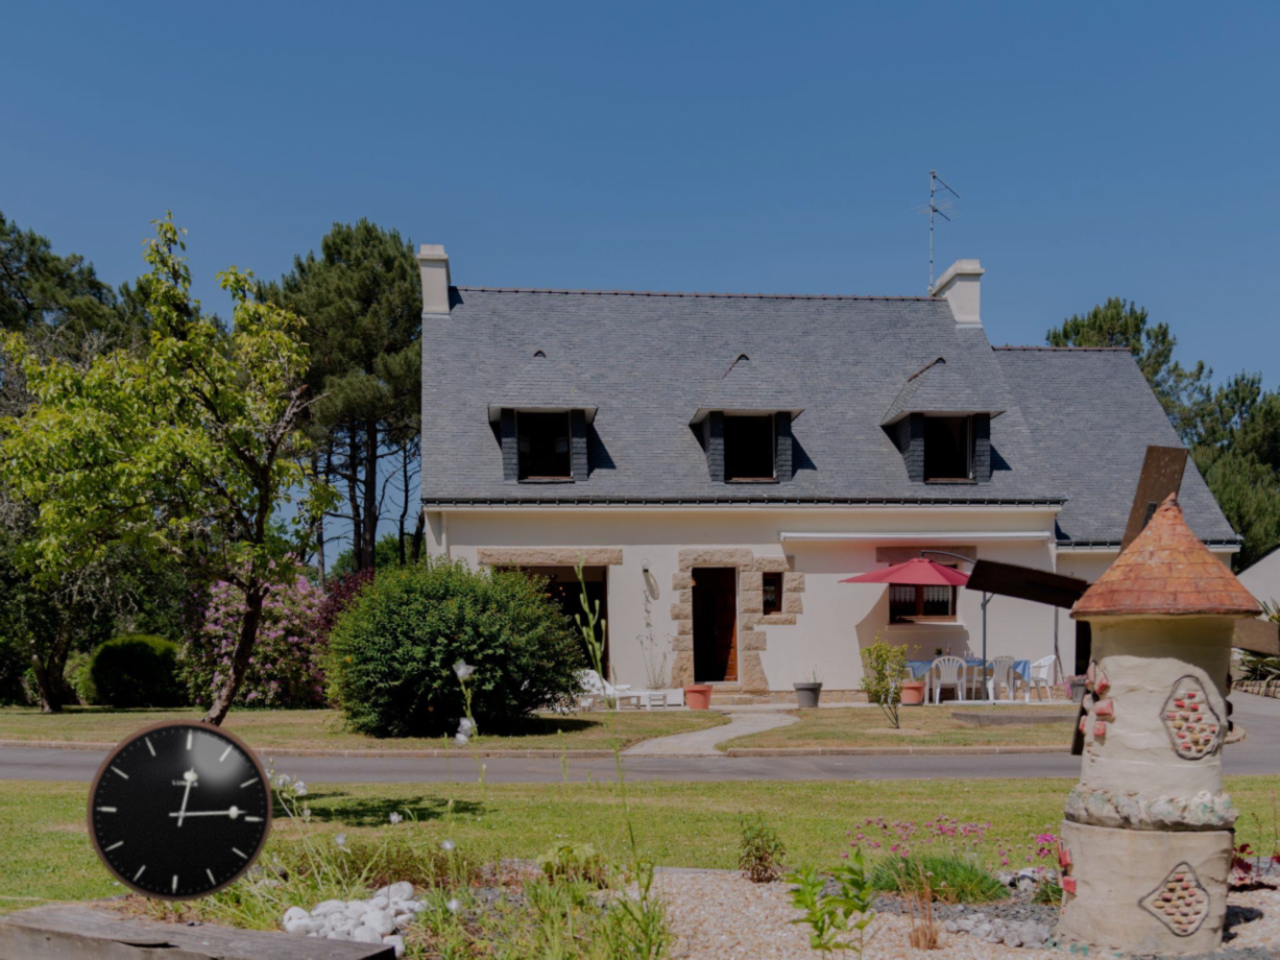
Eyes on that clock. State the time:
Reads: 12:14
